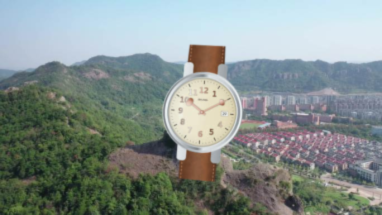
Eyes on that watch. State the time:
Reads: 10:10
